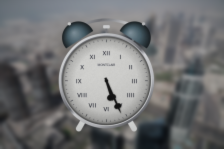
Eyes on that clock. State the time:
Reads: 5:26
